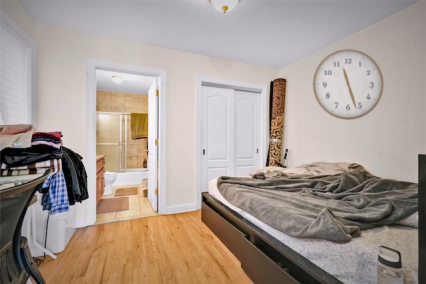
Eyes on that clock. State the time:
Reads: 11:27
